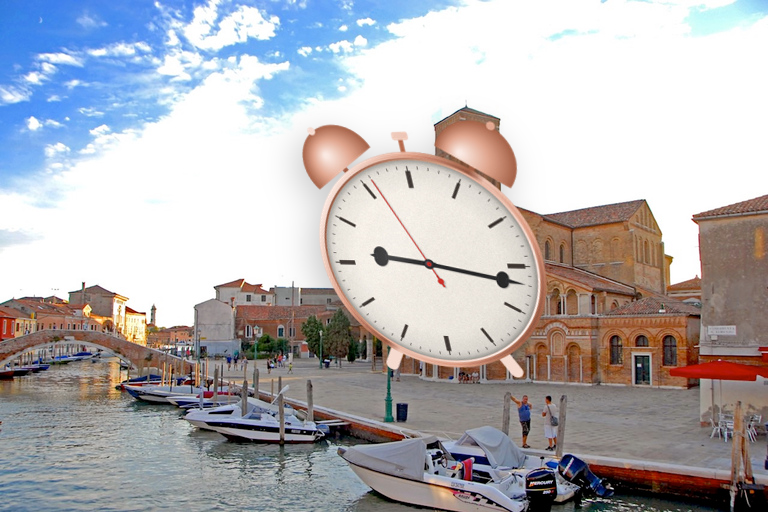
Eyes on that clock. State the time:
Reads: 9:16:56
